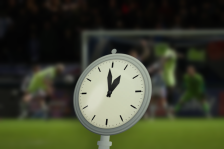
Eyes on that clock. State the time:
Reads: 12:59
